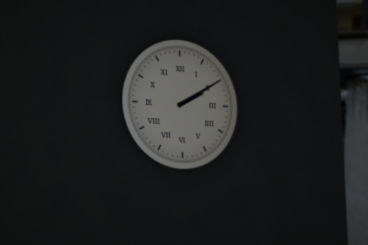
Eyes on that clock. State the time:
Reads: 2:10
